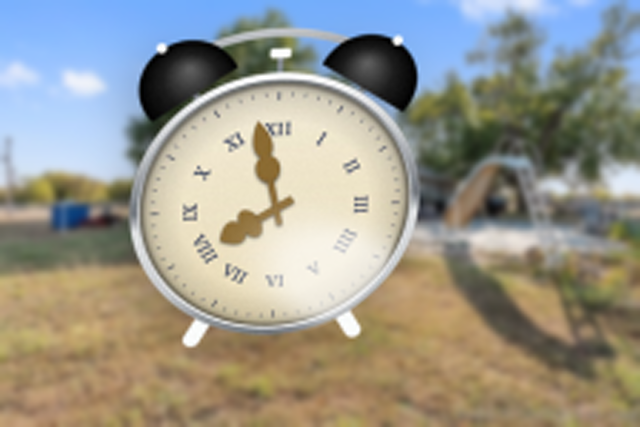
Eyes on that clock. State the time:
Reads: 7:58
